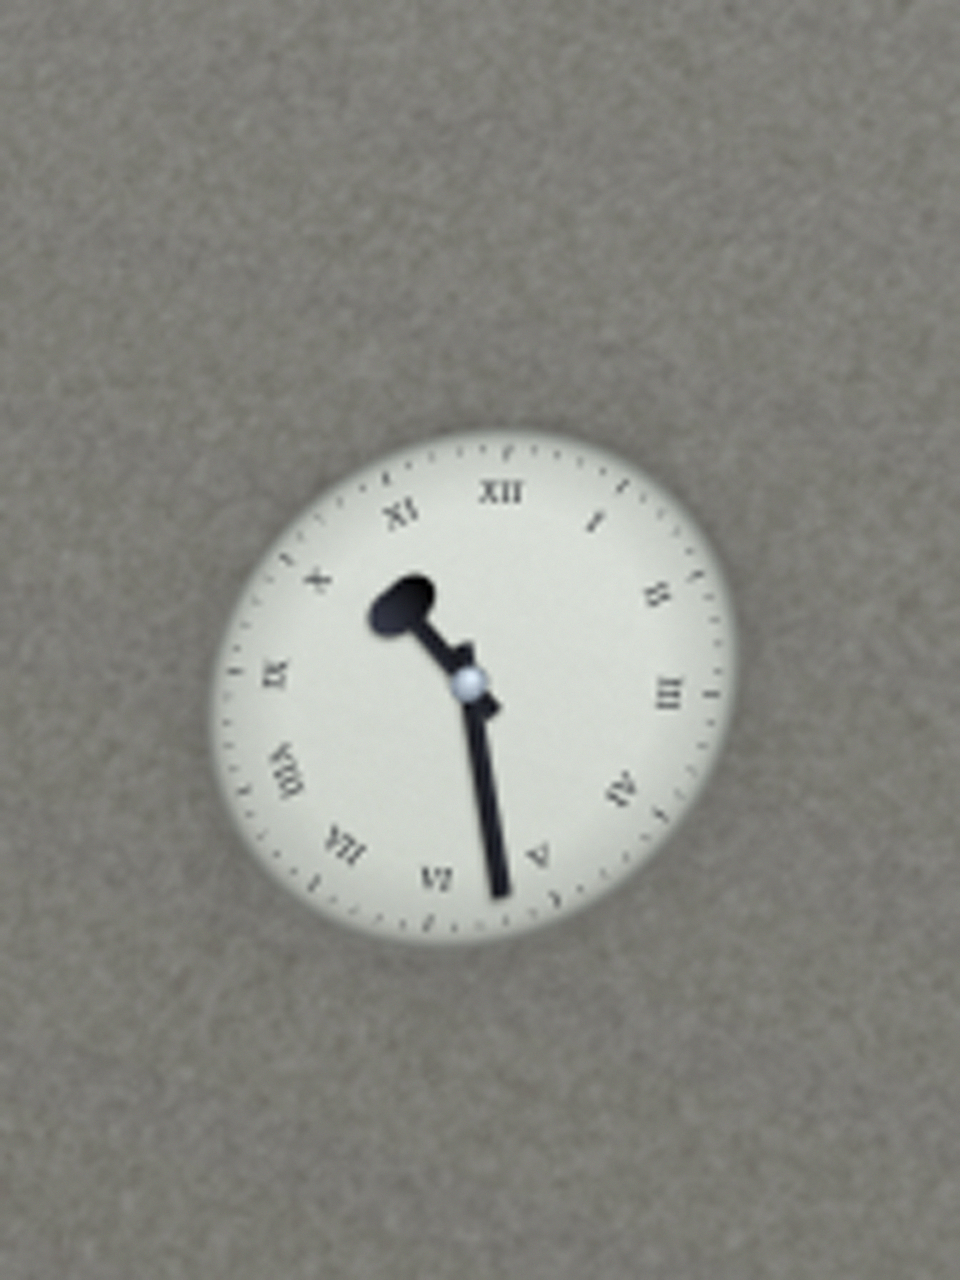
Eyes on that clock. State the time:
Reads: 10:27
